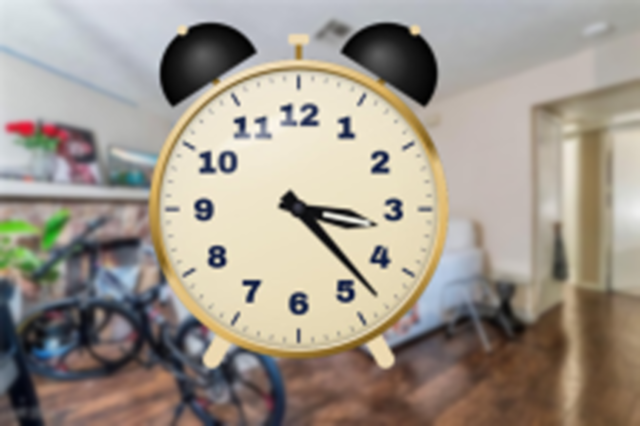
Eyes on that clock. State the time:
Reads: 3:23
